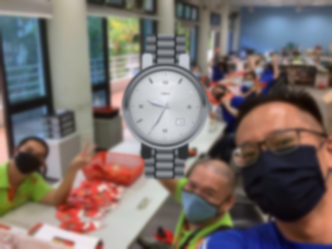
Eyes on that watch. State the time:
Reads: 9:35
